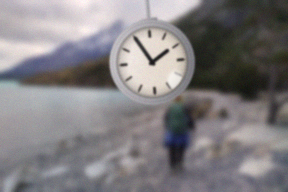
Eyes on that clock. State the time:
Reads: 1:55
